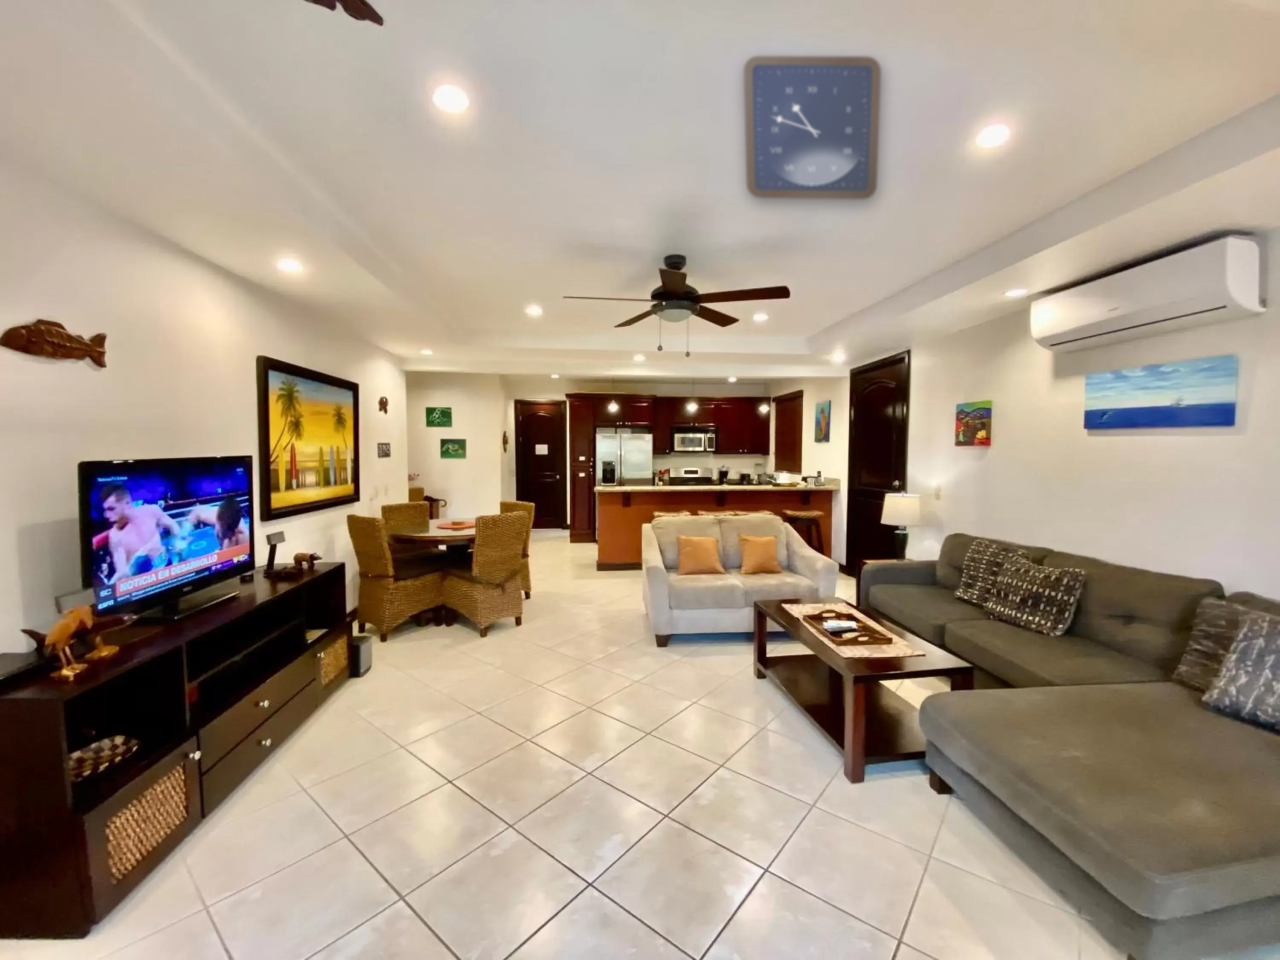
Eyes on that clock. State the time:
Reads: 10:48
